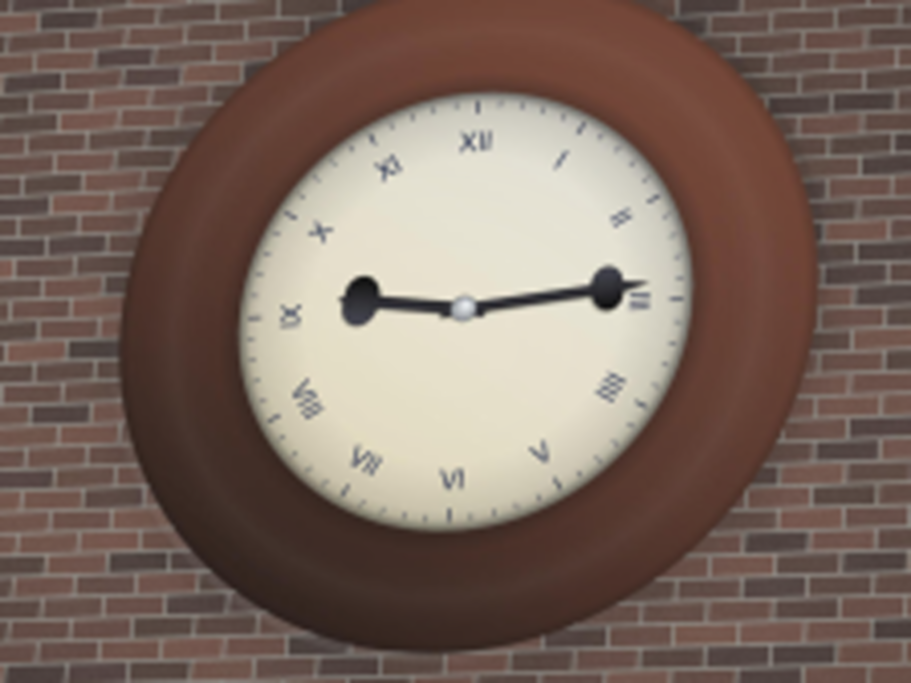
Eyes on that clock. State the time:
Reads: 9:14
